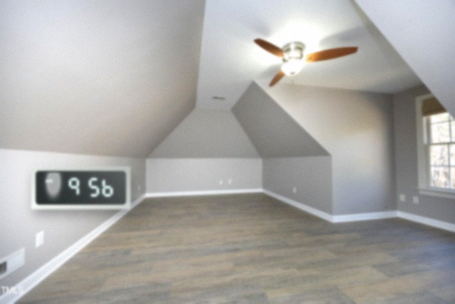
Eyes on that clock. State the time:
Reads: 9:56
